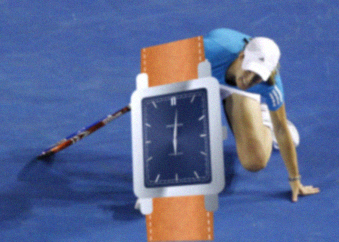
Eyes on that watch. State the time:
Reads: 6:01
